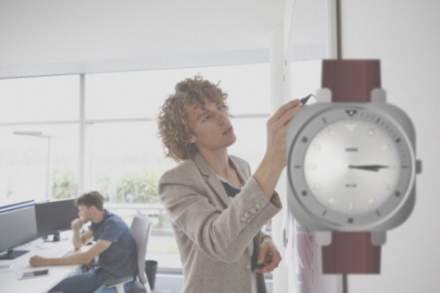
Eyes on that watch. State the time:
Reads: 3:15
